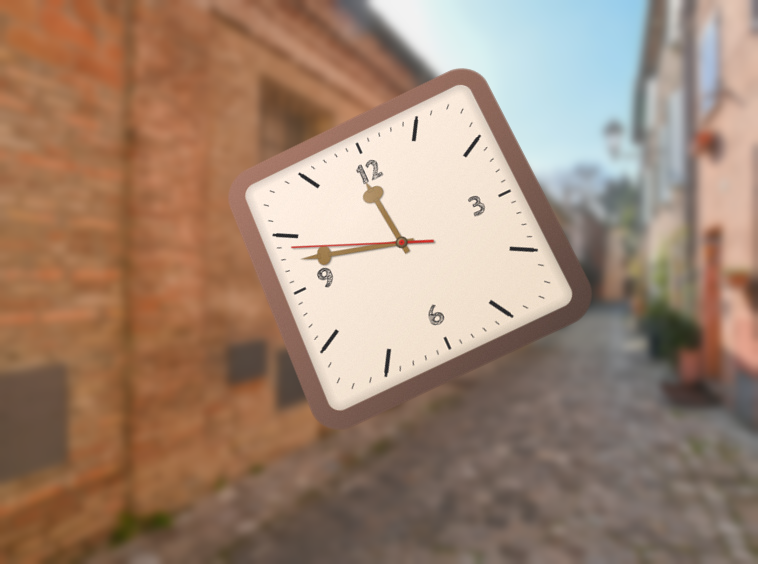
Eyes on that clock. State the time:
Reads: 11:47:49
